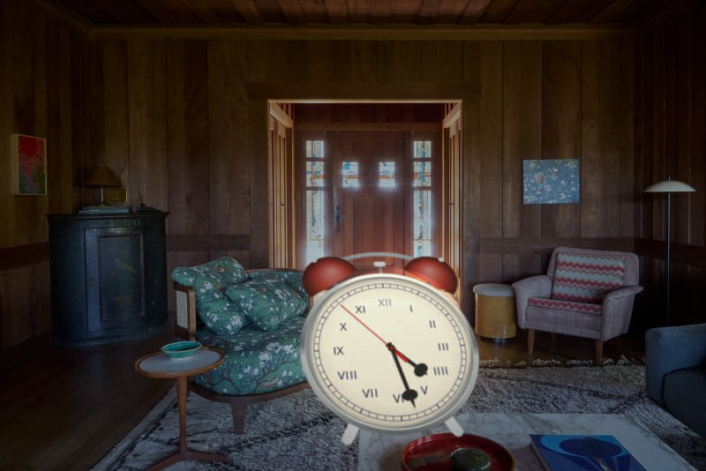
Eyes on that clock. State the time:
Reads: 4:27:53
